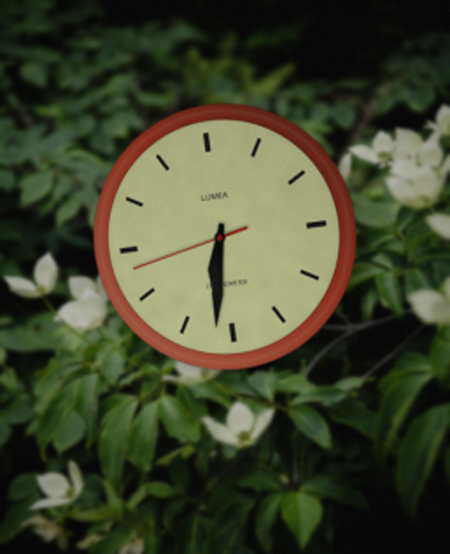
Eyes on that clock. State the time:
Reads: 6:31:43
